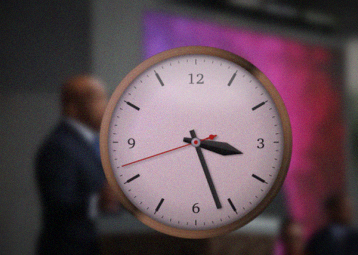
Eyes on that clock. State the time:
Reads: 3:26:42
